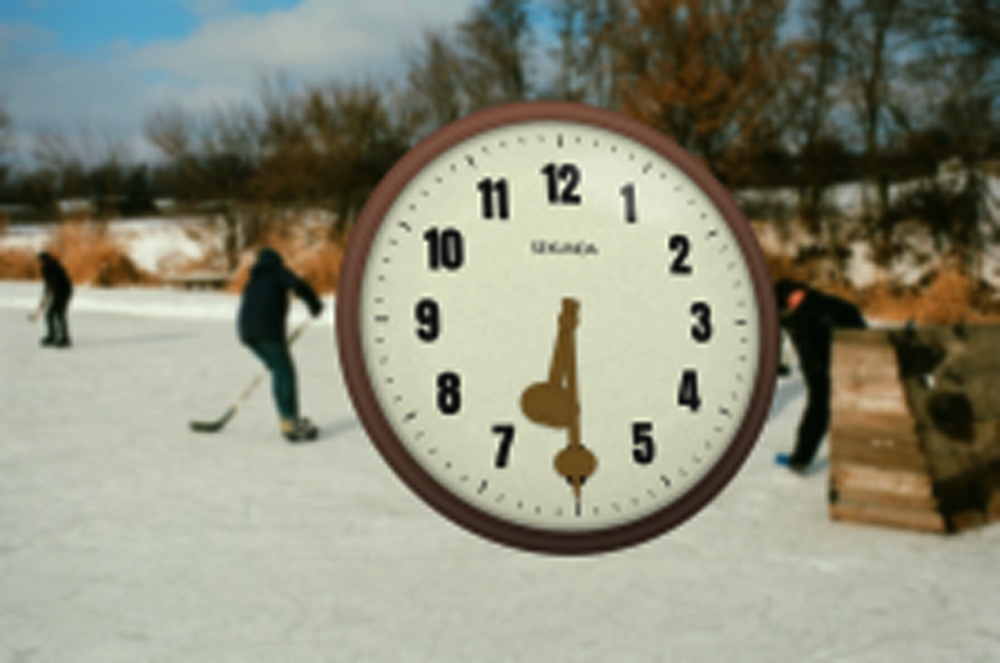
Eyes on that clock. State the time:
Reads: 6:30
